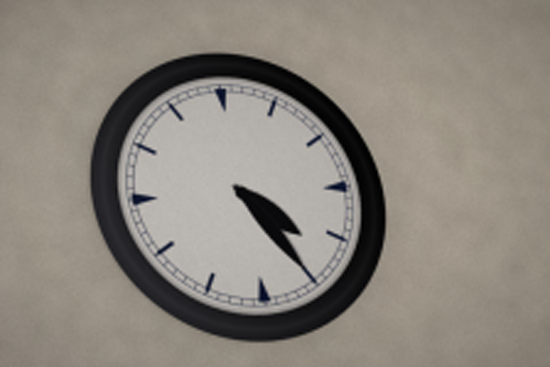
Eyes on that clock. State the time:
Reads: 4:25
